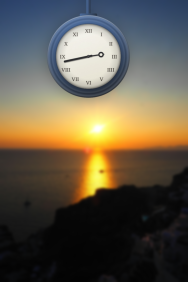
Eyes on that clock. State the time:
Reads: 2:43
